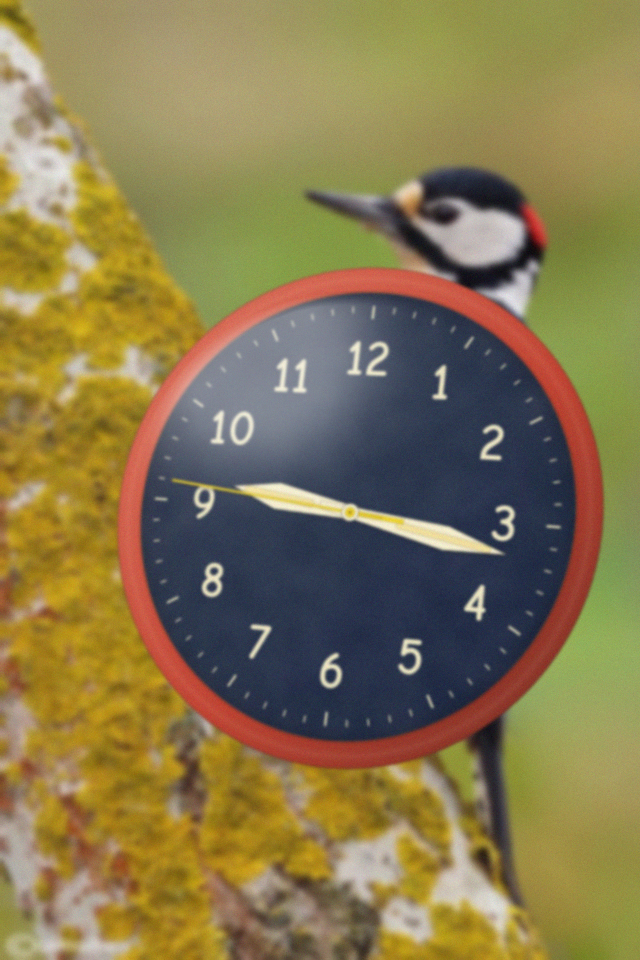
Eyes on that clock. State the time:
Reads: 9:16:46
